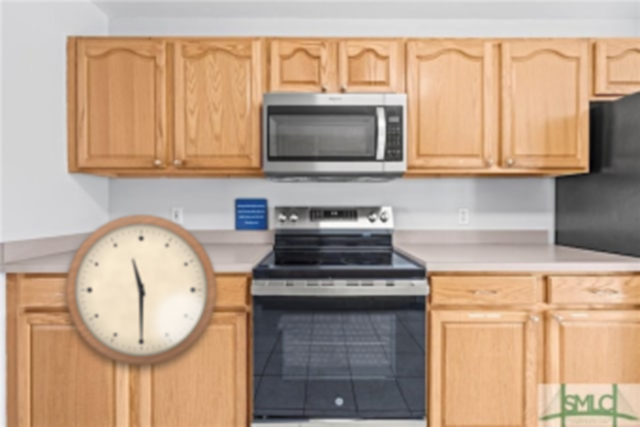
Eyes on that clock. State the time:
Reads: 11:30
